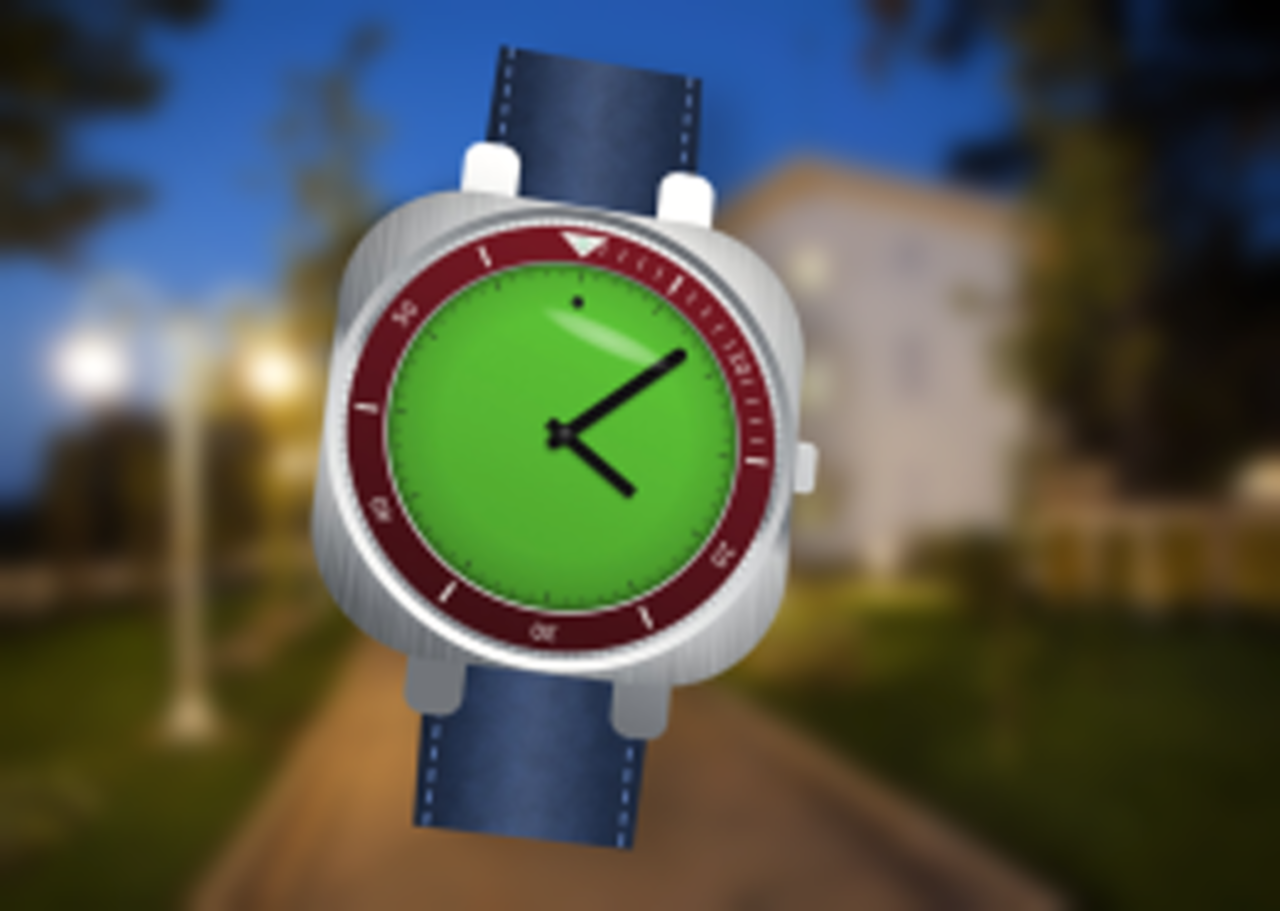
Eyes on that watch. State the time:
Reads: 4:08
